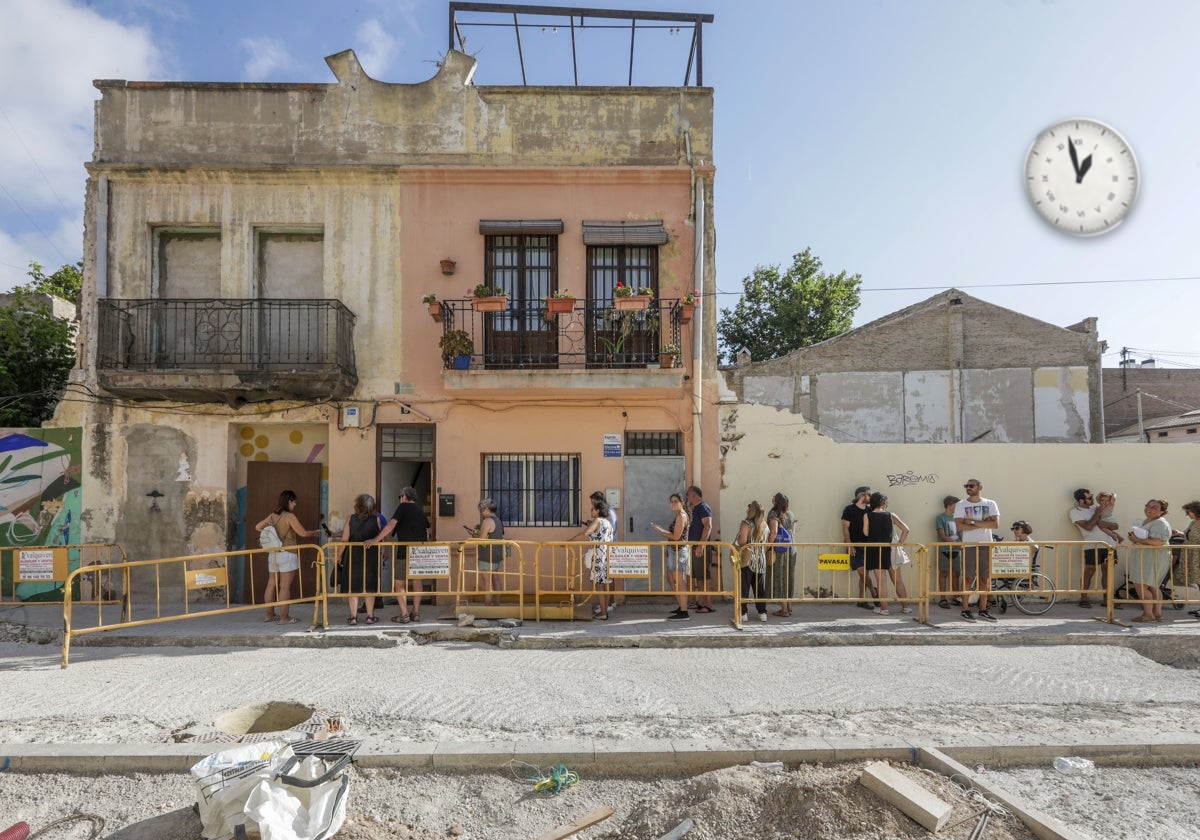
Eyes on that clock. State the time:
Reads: 12:58
